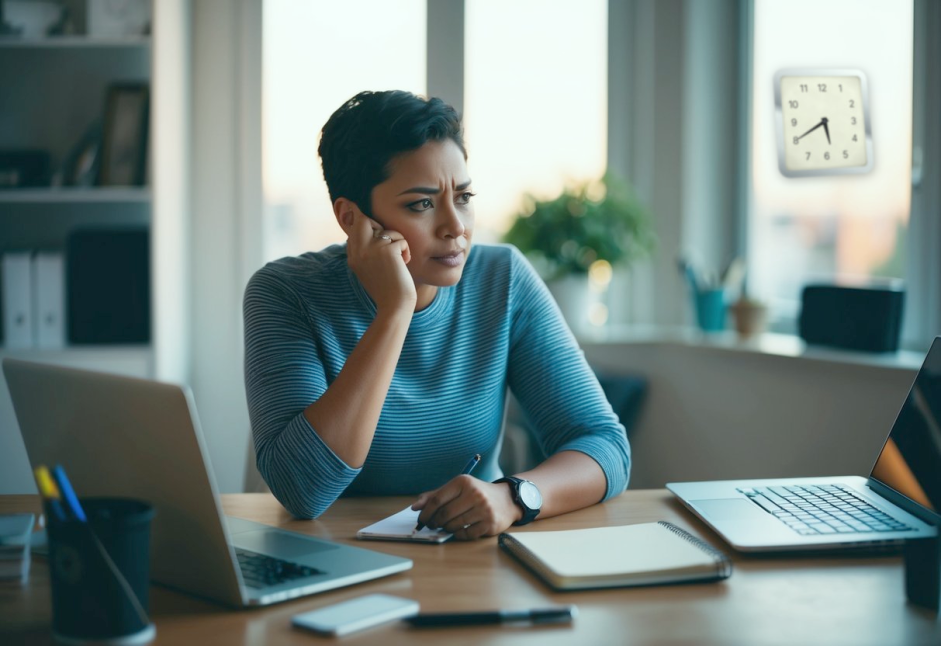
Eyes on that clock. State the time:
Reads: 5:40
